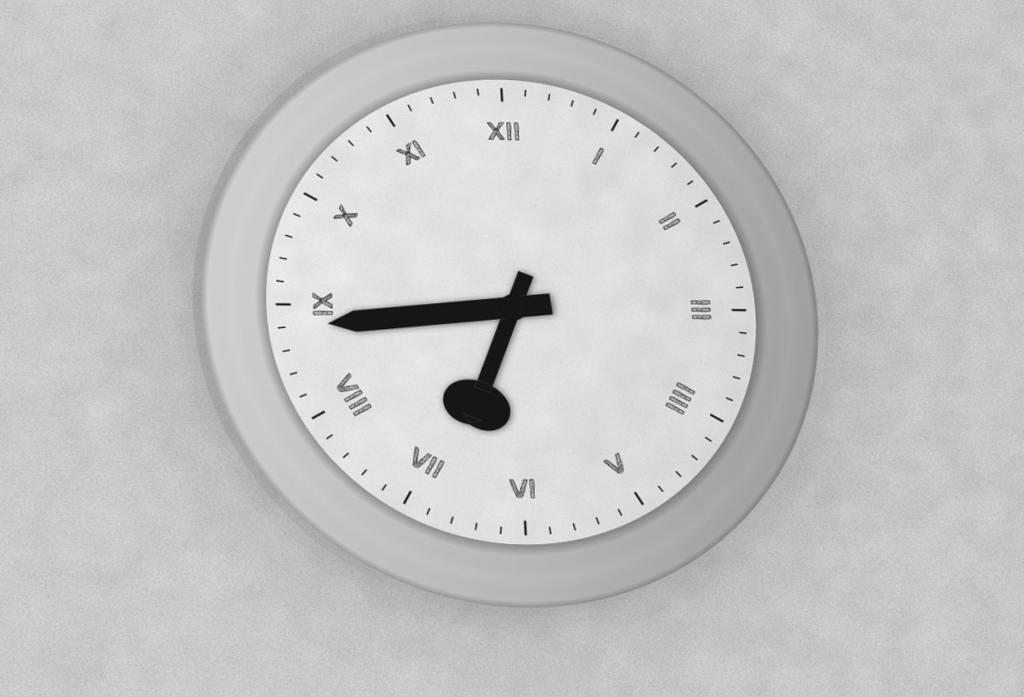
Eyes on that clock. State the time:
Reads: 6:44
